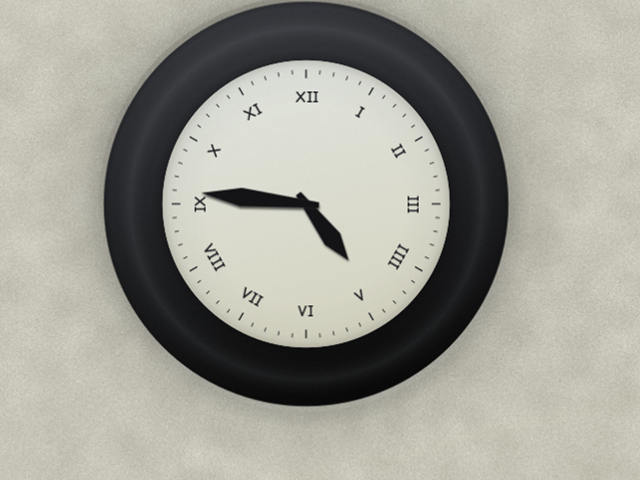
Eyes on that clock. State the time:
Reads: 4:46
